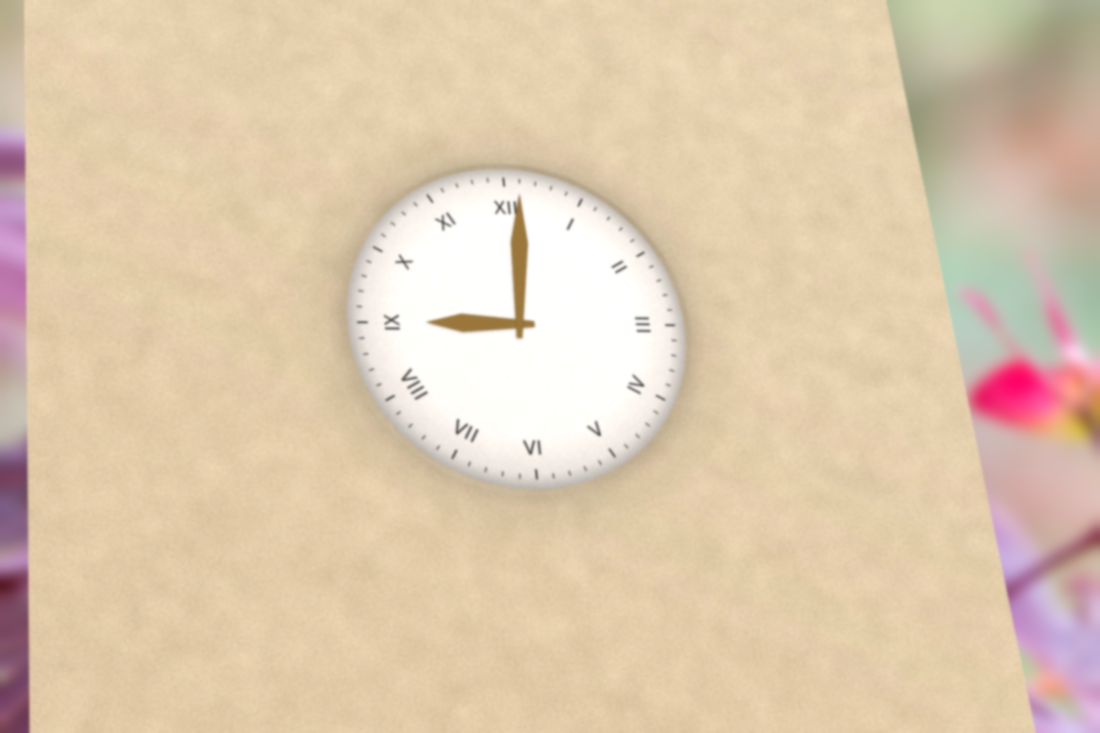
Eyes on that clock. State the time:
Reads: 9:01
